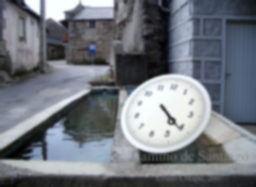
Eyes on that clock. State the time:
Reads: 4:21
